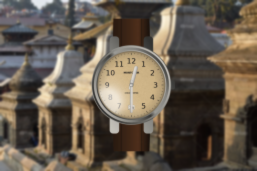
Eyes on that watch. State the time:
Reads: 12:30
